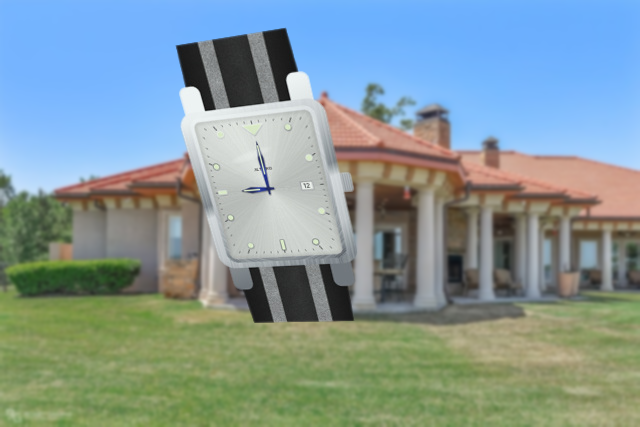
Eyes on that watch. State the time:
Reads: 9:00
